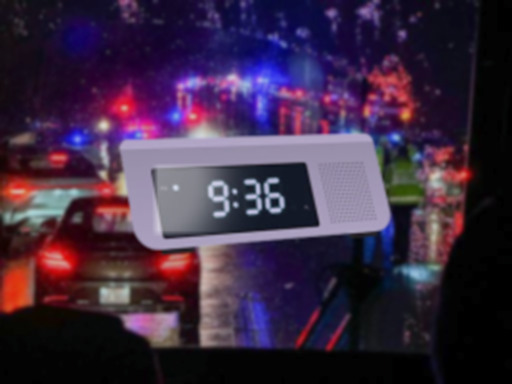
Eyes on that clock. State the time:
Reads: 9:36
